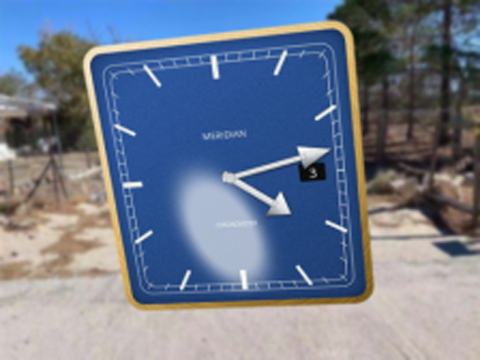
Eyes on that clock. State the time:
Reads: 4:13
